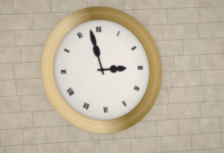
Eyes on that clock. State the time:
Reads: 2:58
